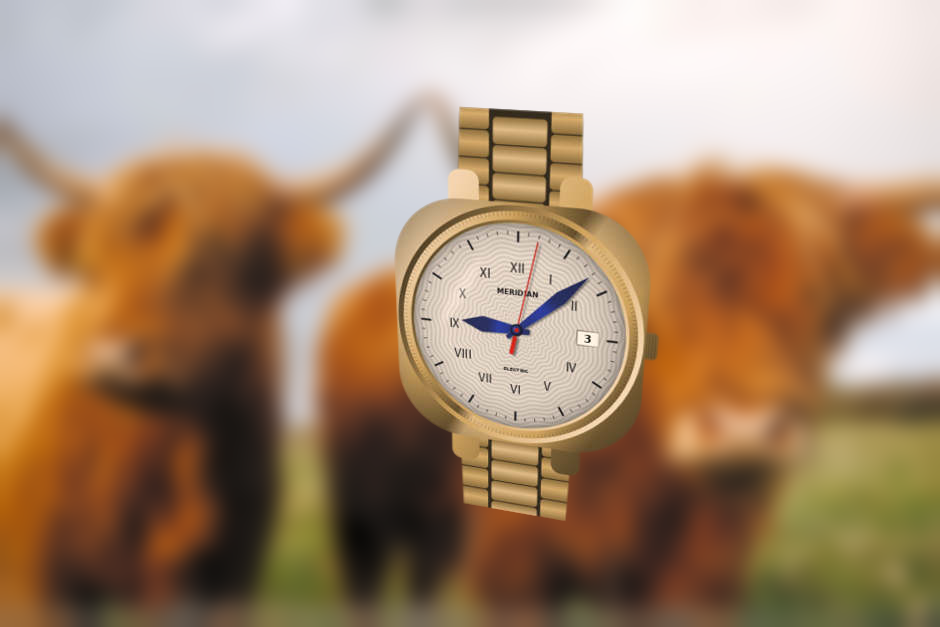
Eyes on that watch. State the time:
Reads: 9:08:02
